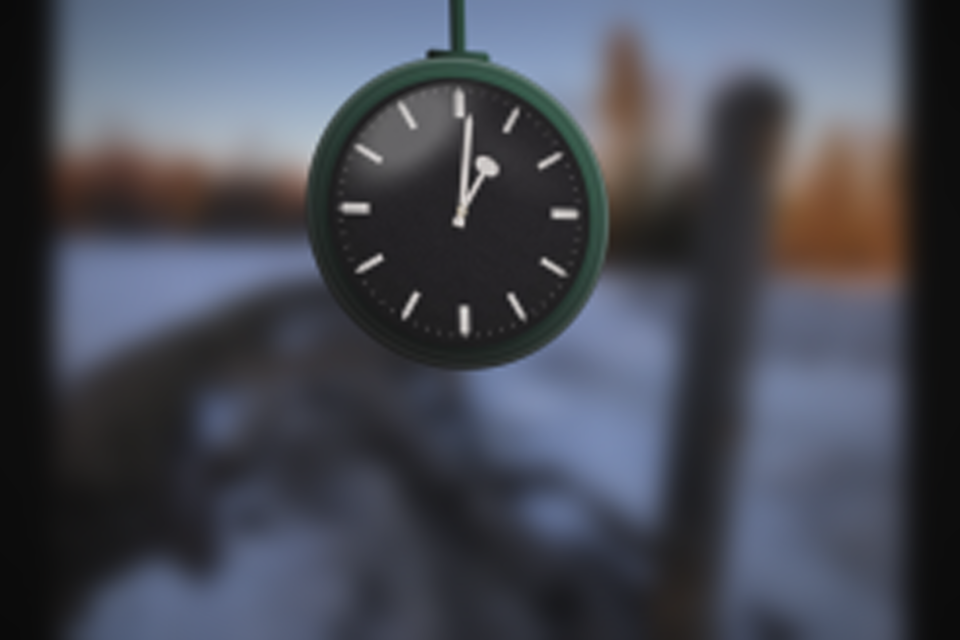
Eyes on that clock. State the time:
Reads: 1:01
